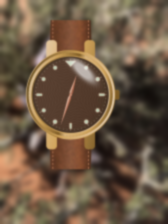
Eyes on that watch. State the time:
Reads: 12:33
